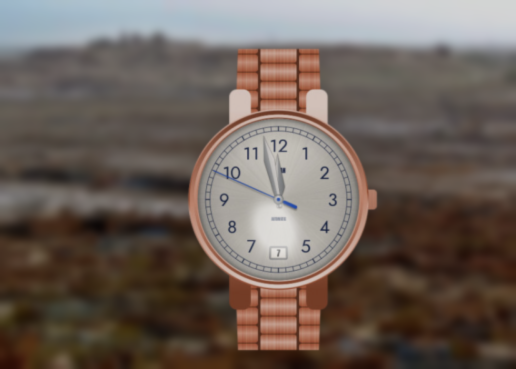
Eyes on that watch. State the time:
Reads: 11:57:49
